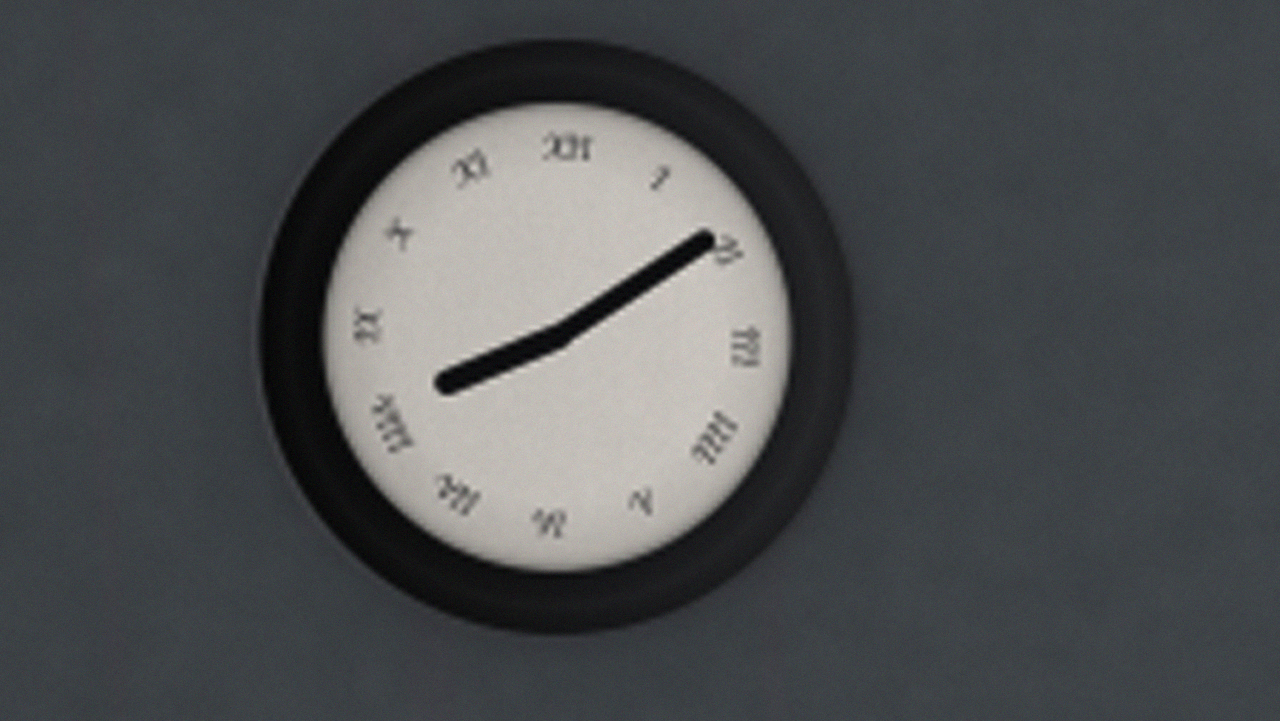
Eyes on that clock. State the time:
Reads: 8:09
